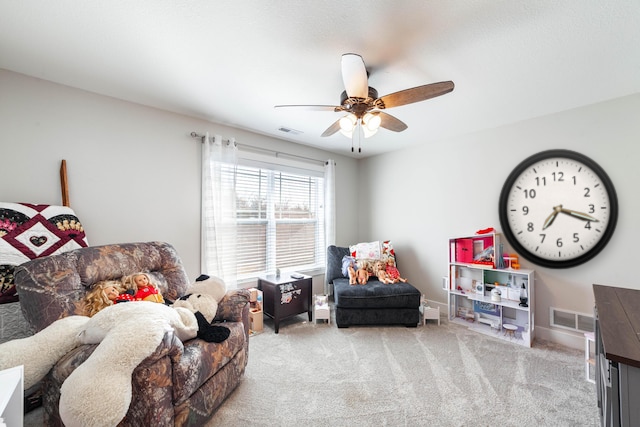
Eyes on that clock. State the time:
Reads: 7:18
